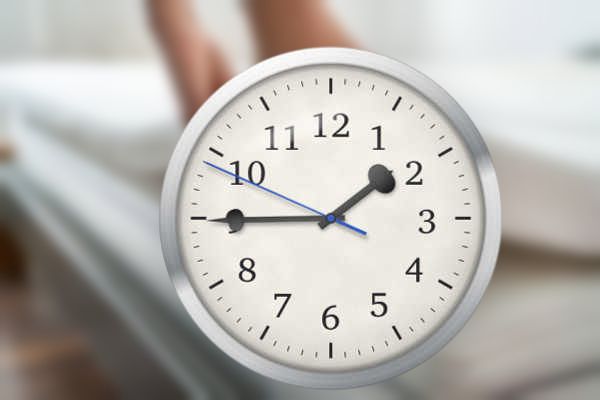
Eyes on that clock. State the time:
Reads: 1:44:49
